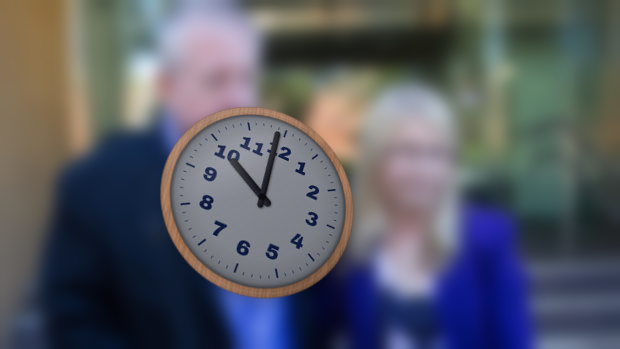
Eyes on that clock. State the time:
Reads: 9:59
